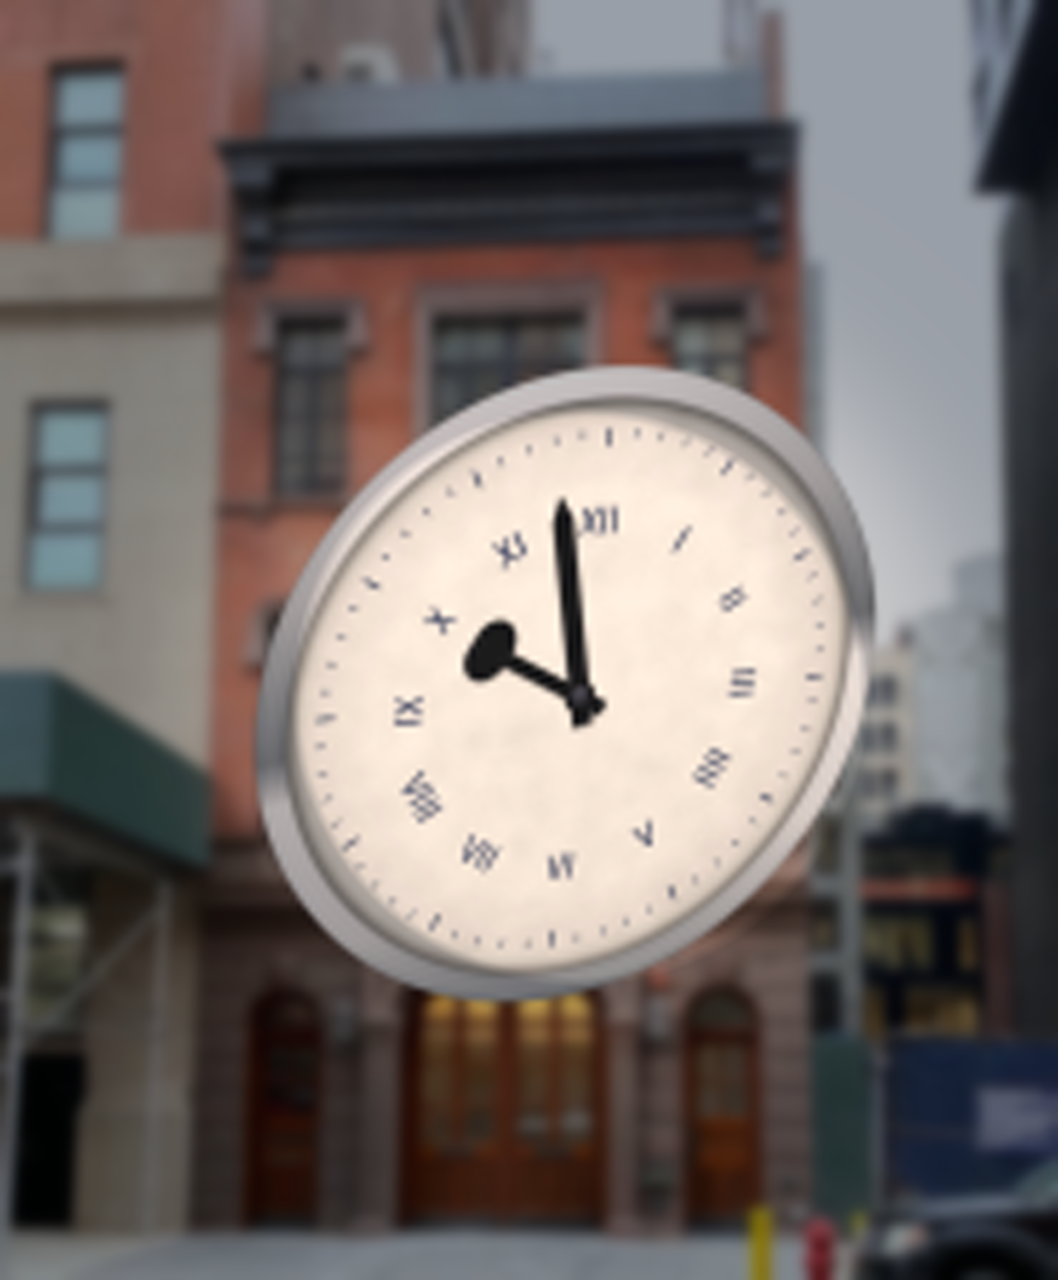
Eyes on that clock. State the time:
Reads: 9:58
